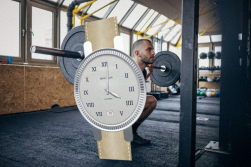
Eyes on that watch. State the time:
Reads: 4:01
